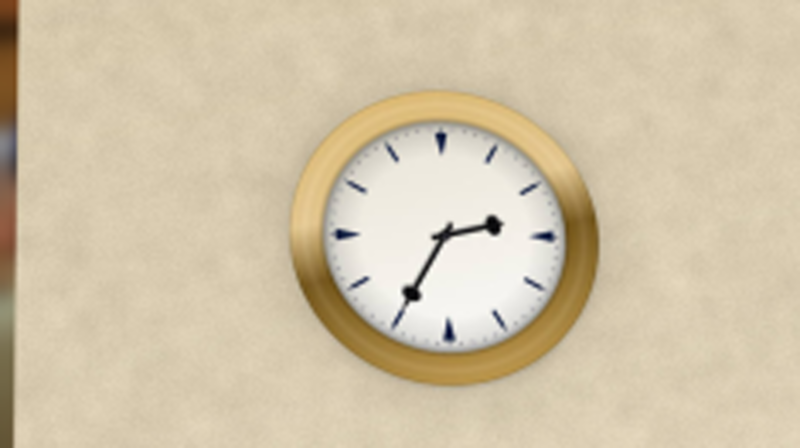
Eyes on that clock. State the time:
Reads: 2:35
